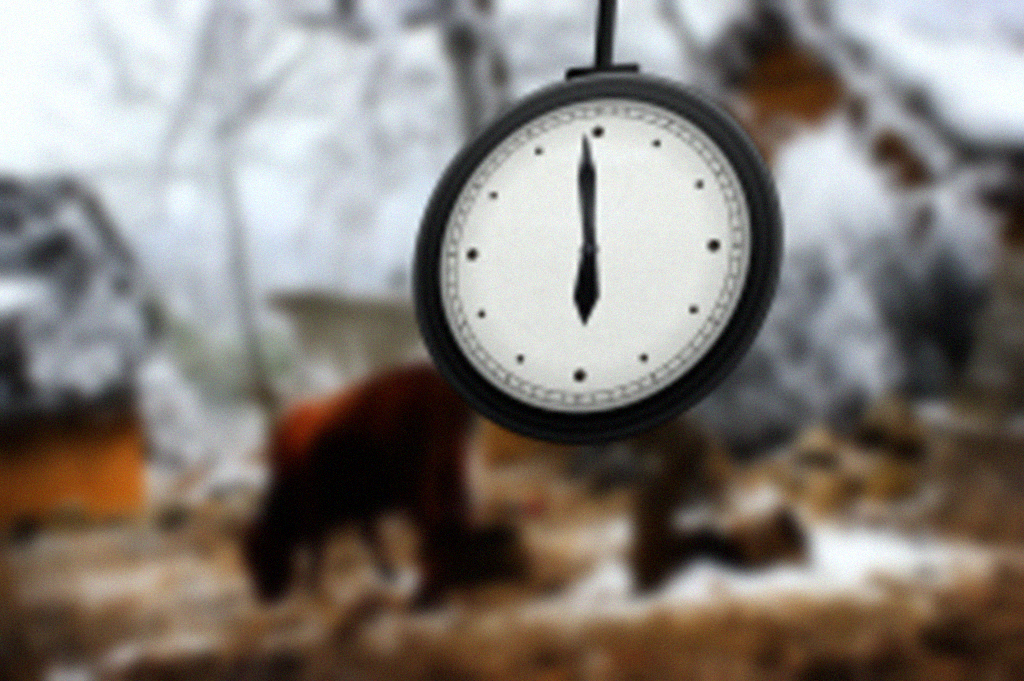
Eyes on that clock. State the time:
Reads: 5:59
